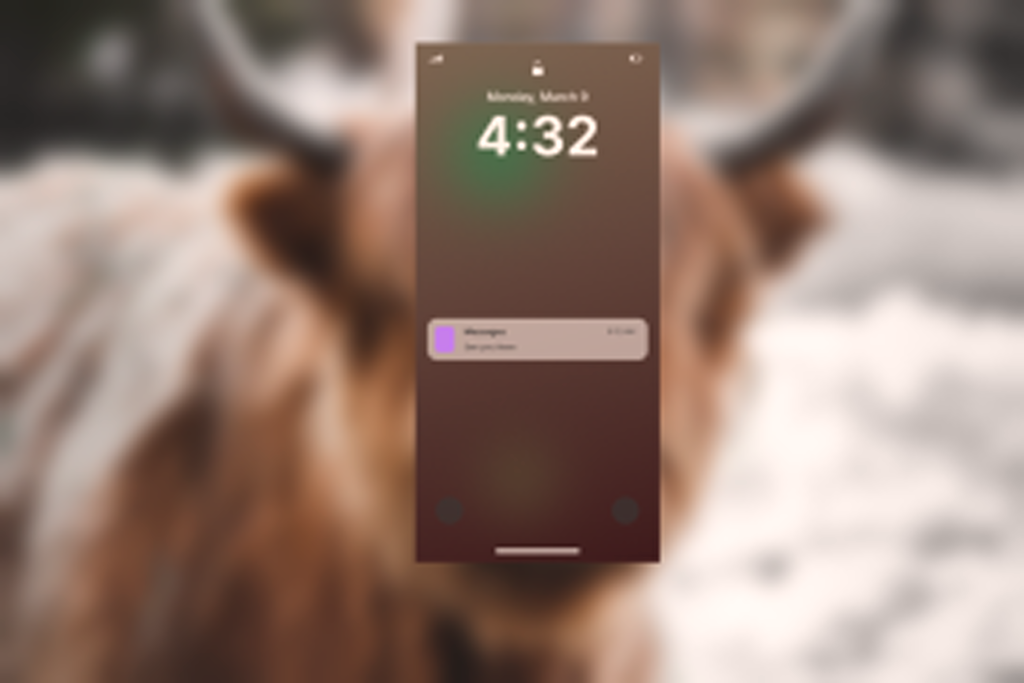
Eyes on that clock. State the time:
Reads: 4:32
